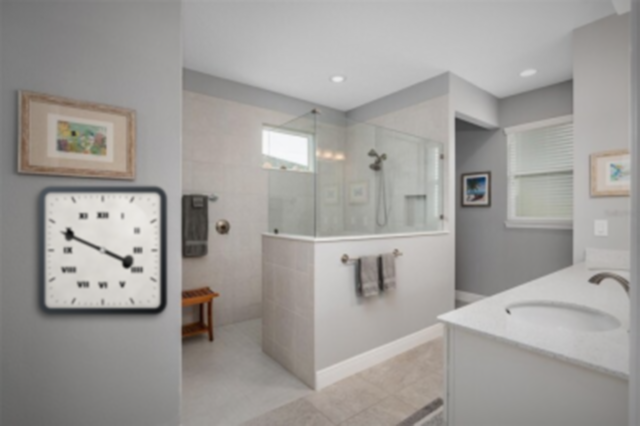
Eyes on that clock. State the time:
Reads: 3:49
